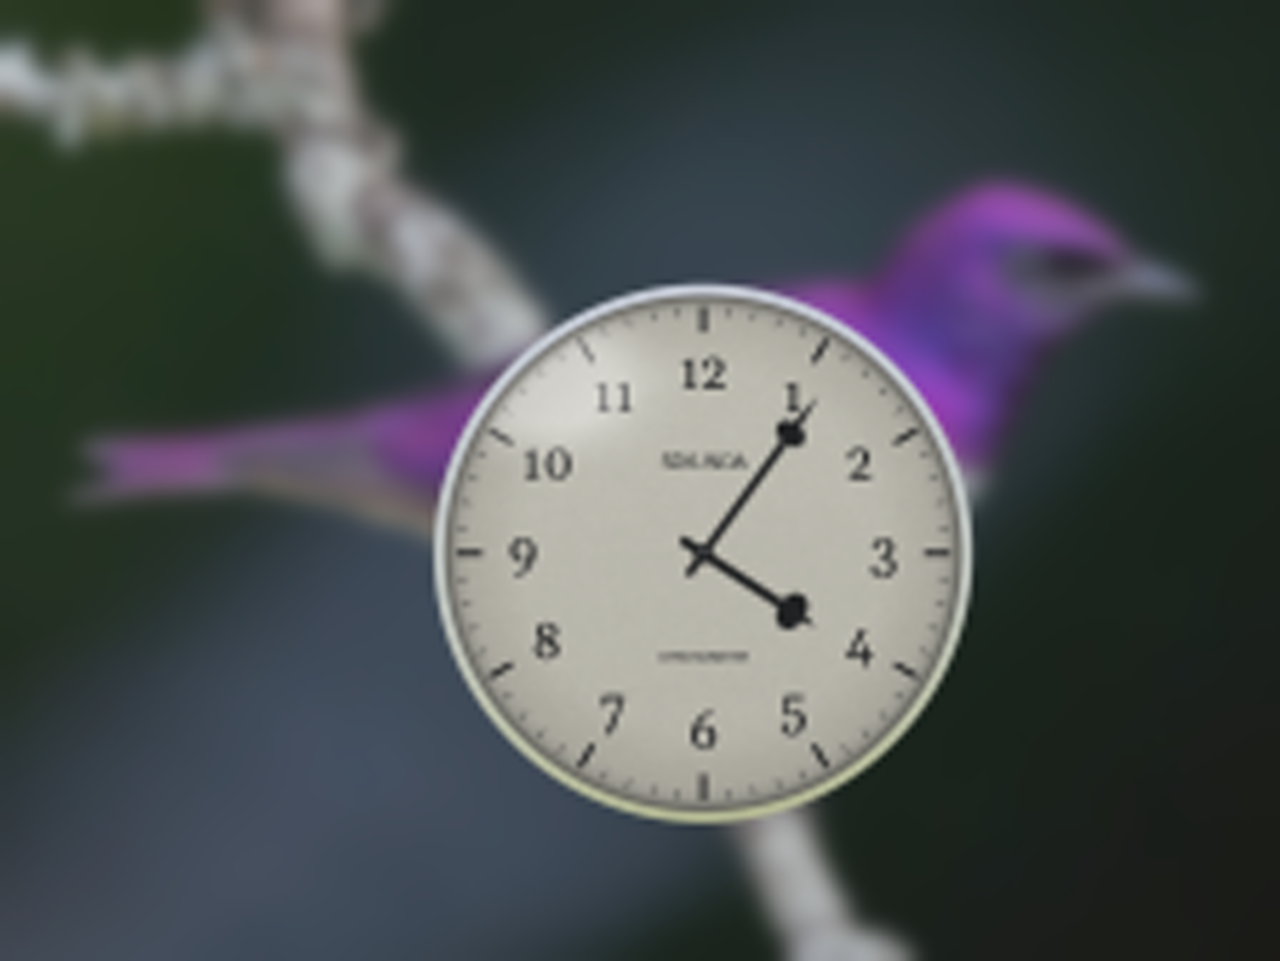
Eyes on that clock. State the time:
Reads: 4:06
